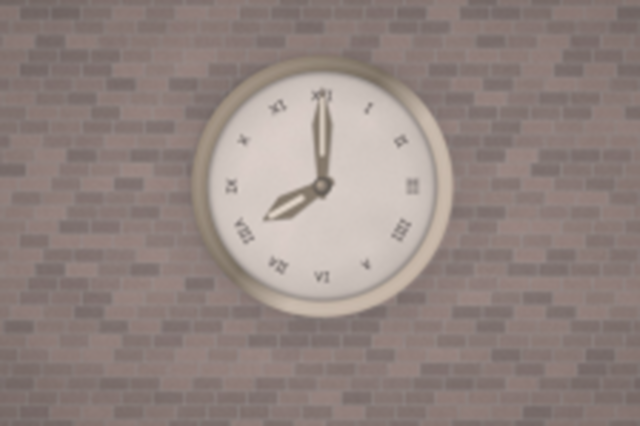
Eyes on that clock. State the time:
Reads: 8:00
